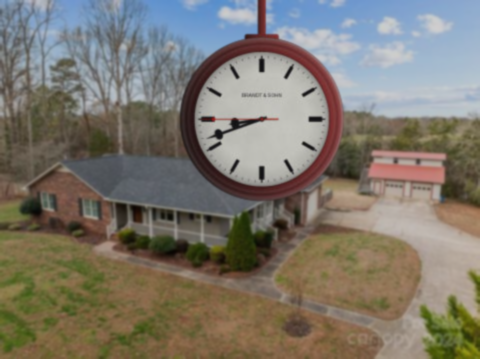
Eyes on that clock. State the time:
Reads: 8:41:45
